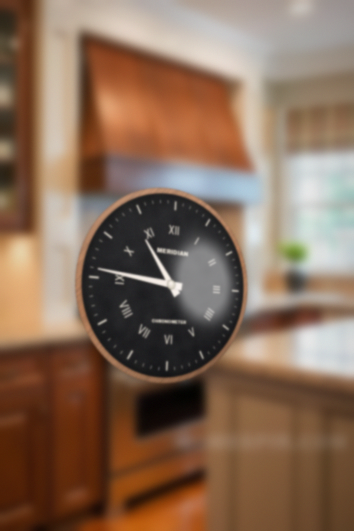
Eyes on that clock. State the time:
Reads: 10:46
